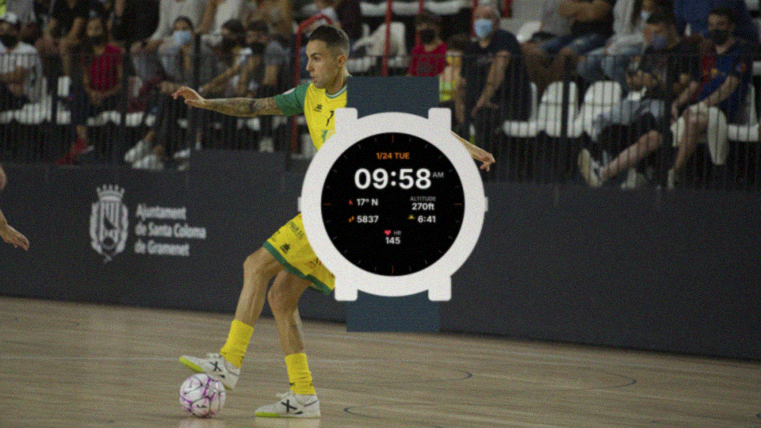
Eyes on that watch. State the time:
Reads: 9:58
